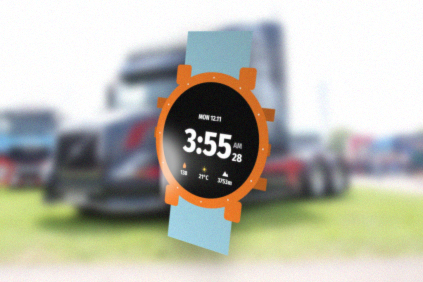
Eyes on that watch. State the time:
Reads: 3:55:28
